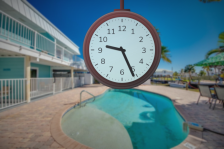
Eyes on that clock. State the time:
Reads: 9:26
